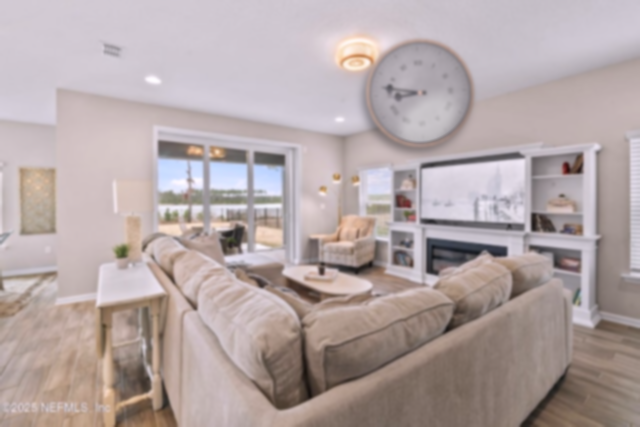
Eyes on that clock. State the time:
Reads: 8:47
